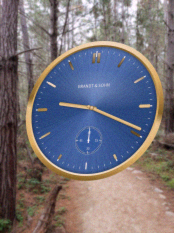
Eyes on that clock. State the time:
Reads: 9:19
